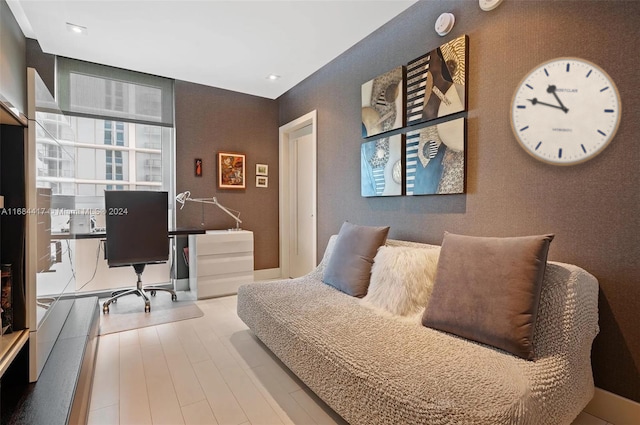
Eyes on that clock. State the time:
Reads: 10:47
